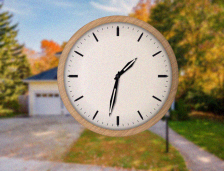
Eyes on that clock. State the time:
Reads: 1:32
